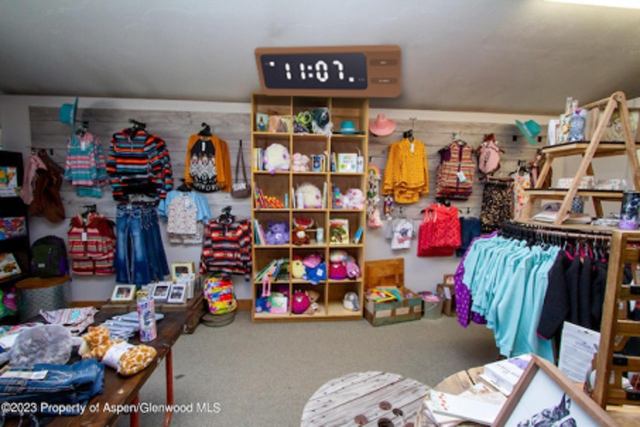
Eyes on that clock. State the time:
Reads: 11:07
